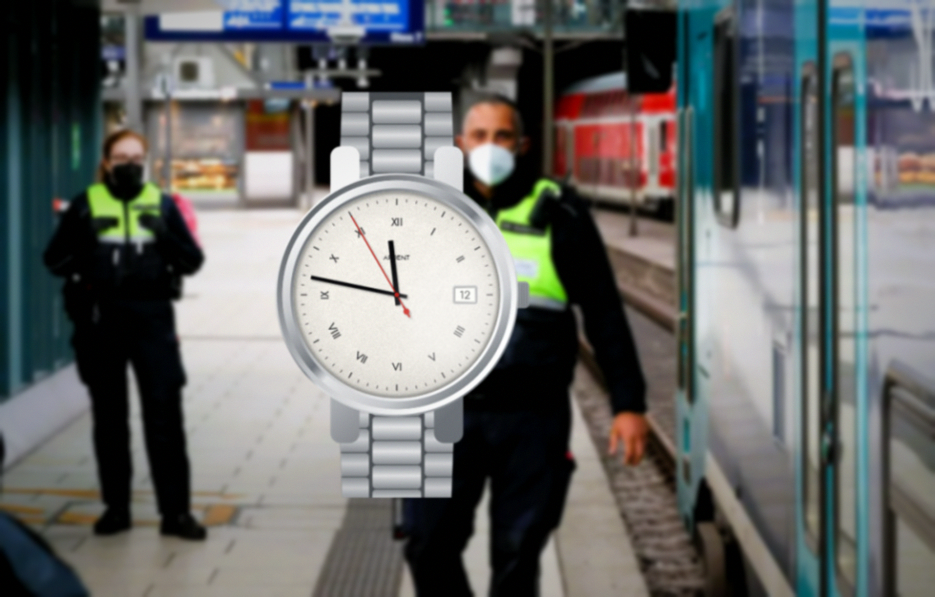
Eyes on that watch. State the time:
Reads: 11:46:55
